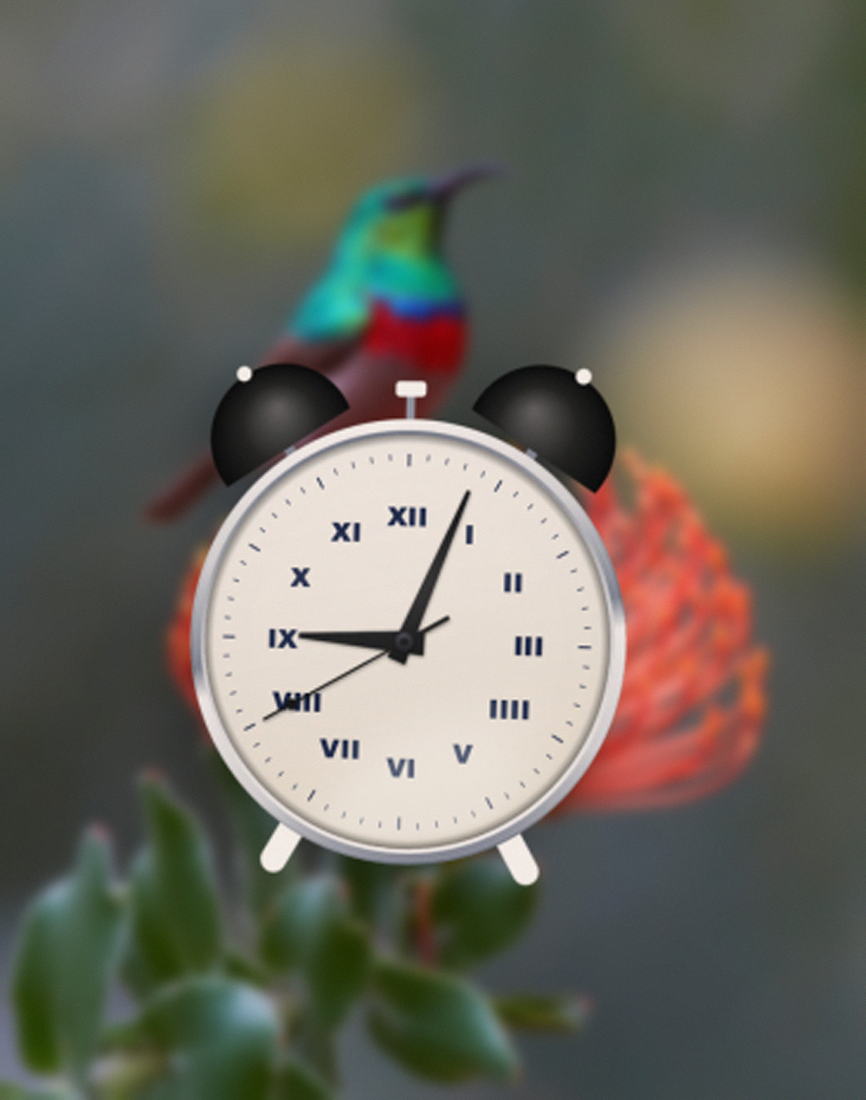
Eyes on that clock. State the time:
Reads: 9:03:40
